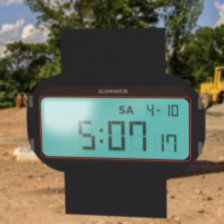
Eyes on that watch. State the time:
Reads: 5:07:17
